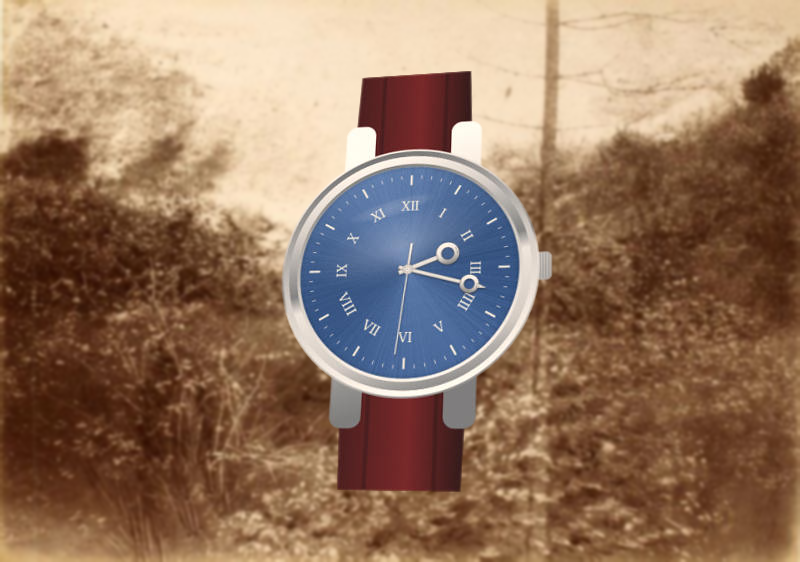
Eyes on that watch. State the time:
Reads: 2:17:31
